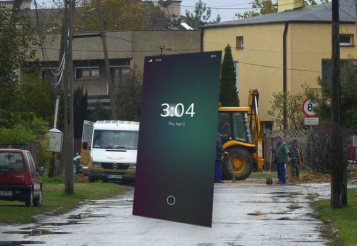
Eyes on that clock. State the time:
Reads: 3:04
